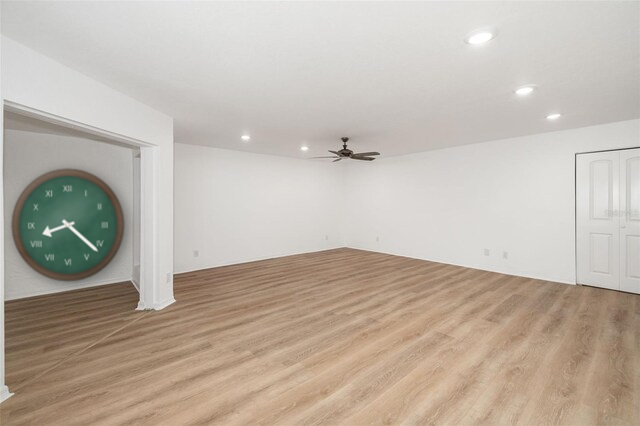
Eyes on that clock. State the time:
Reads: 8:22
